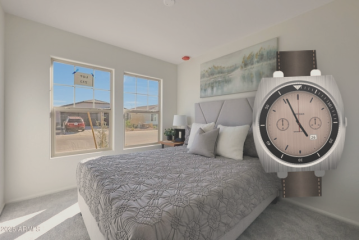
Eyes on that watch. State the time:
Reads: 4:56
